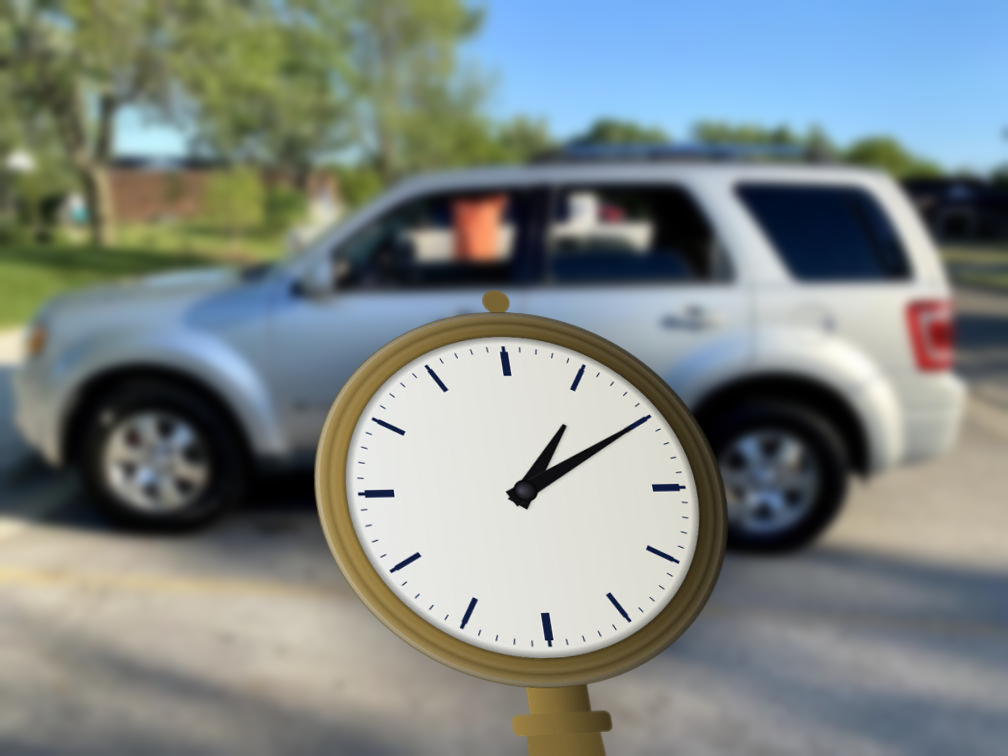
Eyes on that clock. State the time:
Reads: 1:10
